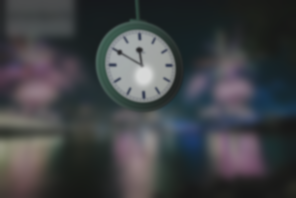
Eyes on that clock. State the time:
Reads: 11:50
